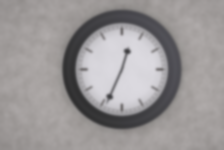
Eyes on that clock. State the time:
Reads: 12:34
